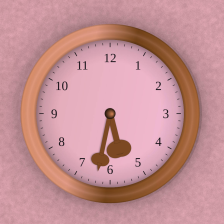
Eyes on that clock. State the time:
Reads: 5:32
